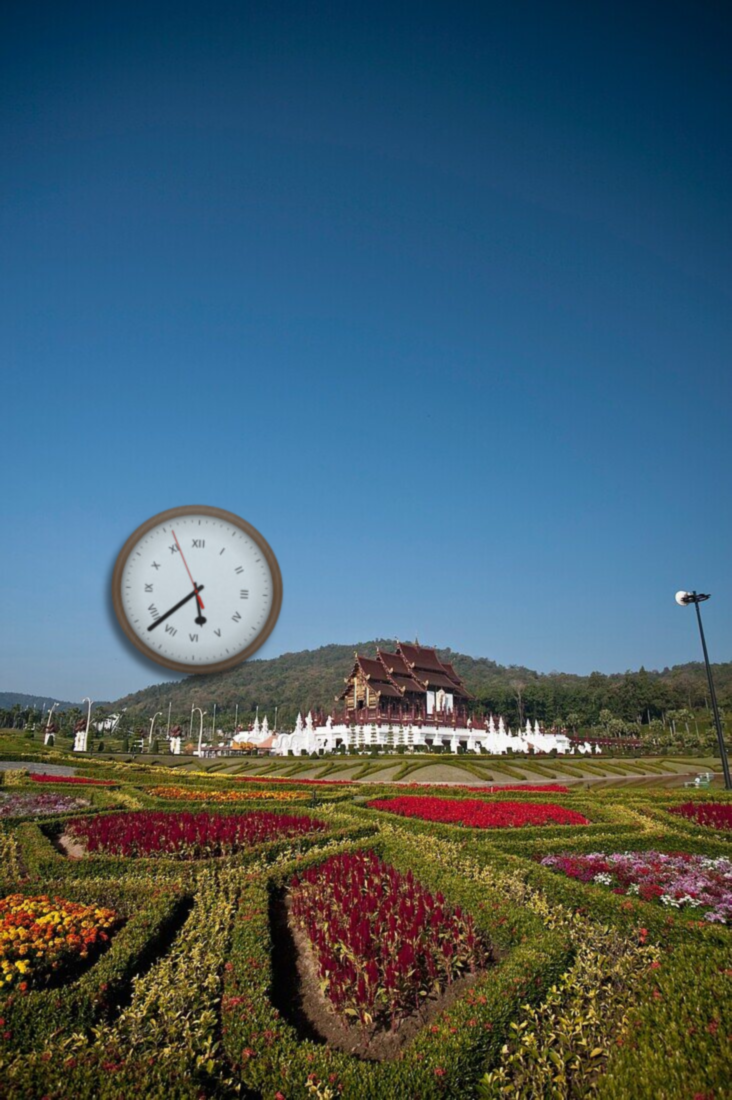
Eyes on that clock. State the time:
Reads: 5:37:56
